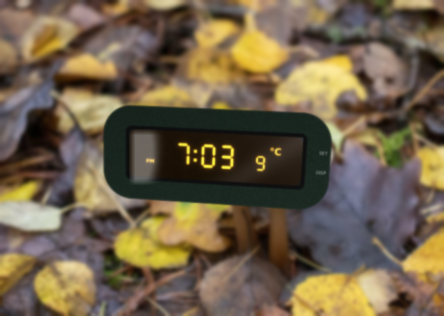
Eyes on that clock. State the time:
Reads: 7:03
